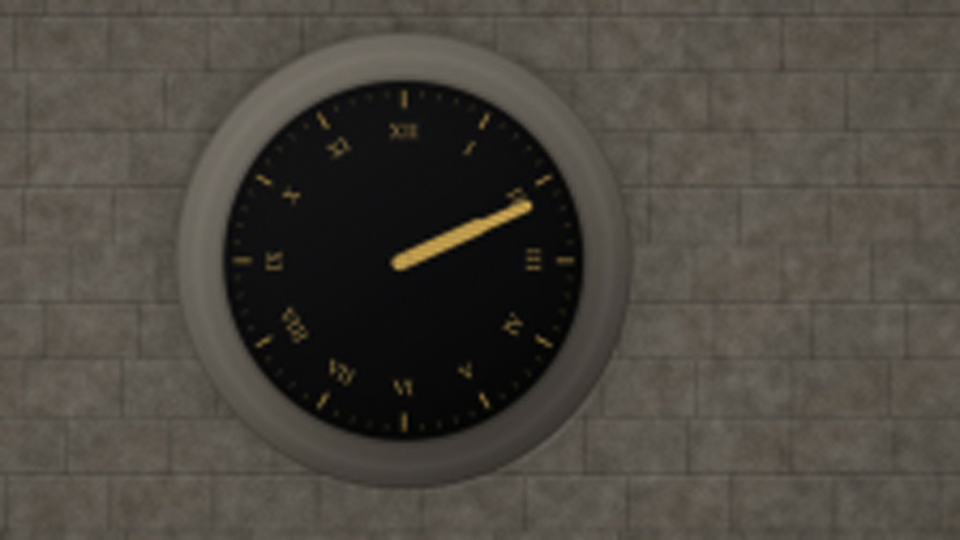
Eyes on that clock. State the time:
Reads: 2:11
